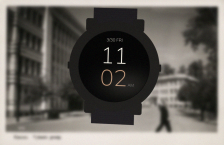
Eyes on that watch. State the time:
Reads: 11:02
